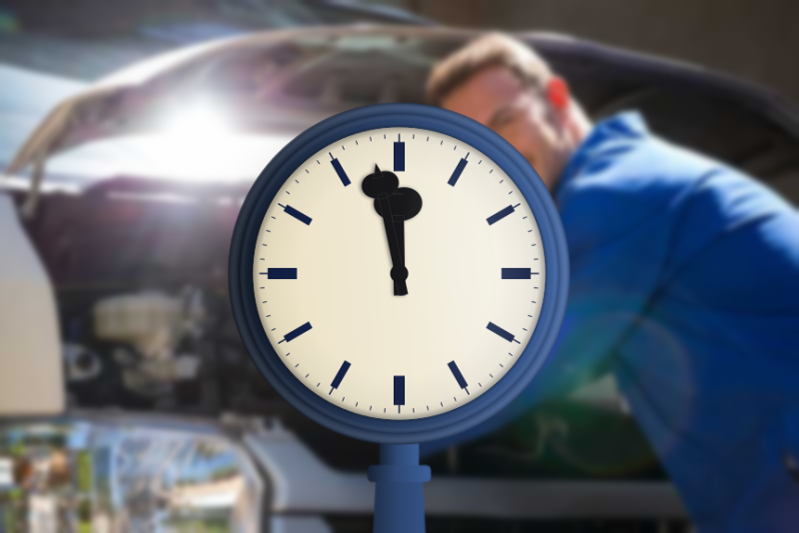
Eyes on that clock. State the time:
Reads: 11:58
